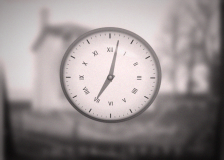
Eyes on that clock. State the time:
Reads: 7:02
